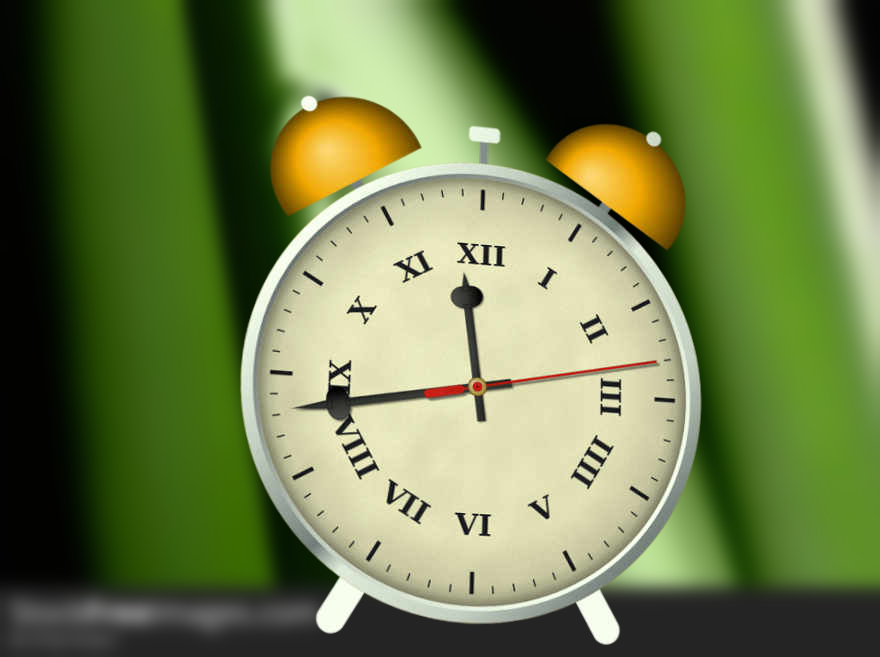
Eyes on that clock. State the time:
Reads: 11:43:13
